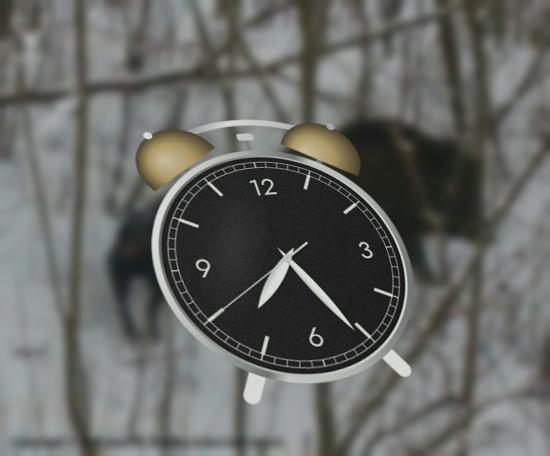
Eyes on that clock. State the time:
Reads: 7:25:40
